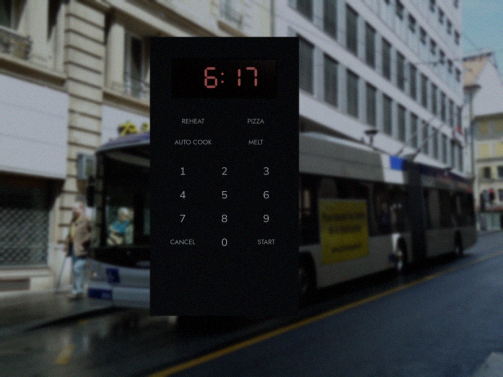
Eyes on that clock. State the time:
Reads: 6:17
